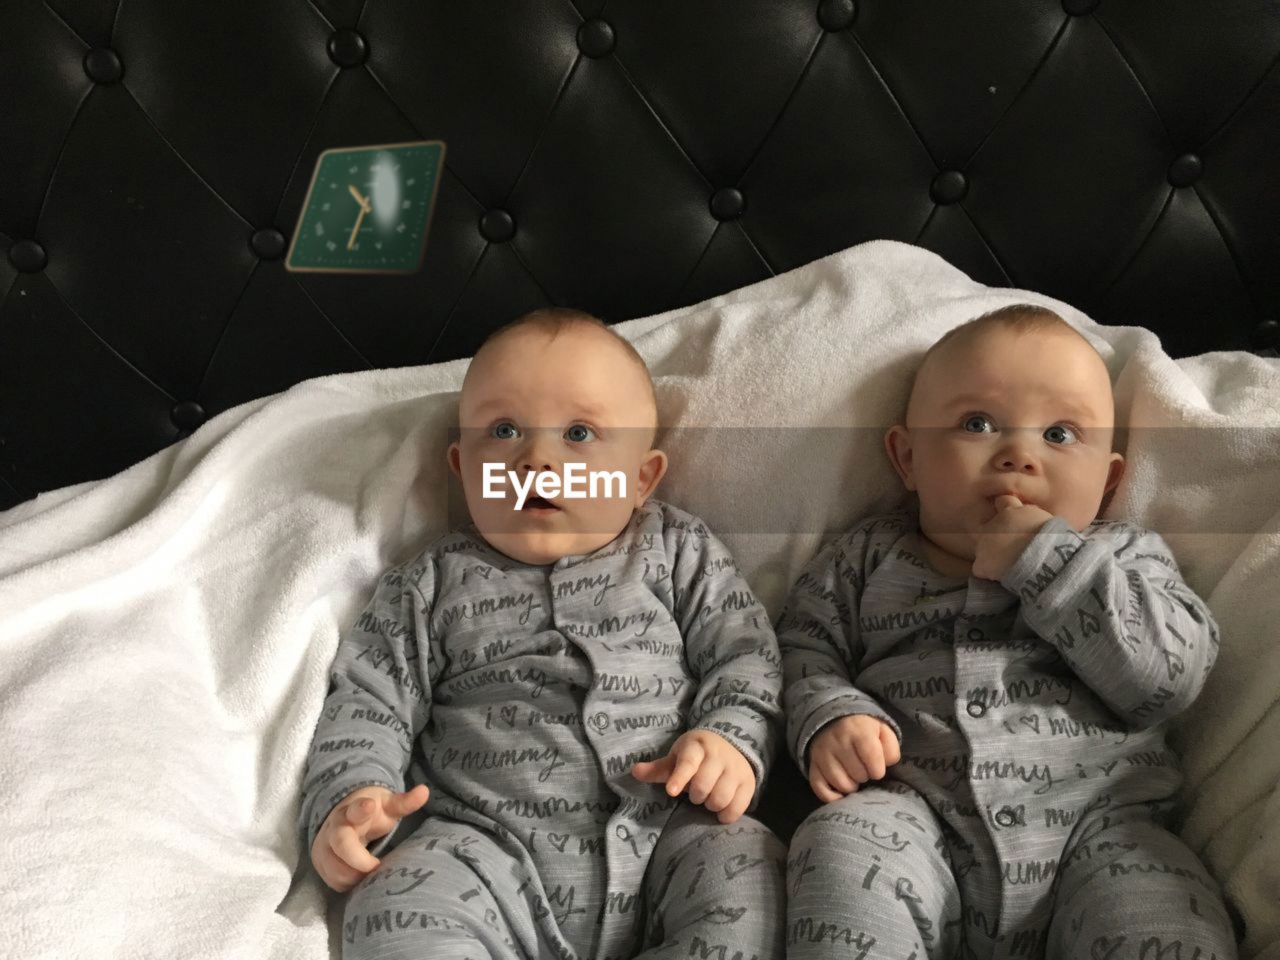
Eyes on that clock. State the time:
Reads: 10:31
